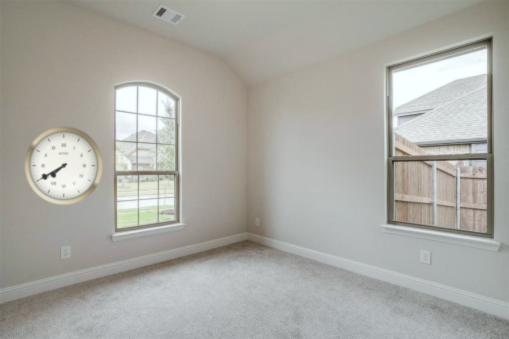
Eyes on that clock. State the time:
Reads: 7:40
